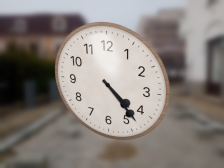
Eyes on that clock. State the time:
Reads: 4:23
